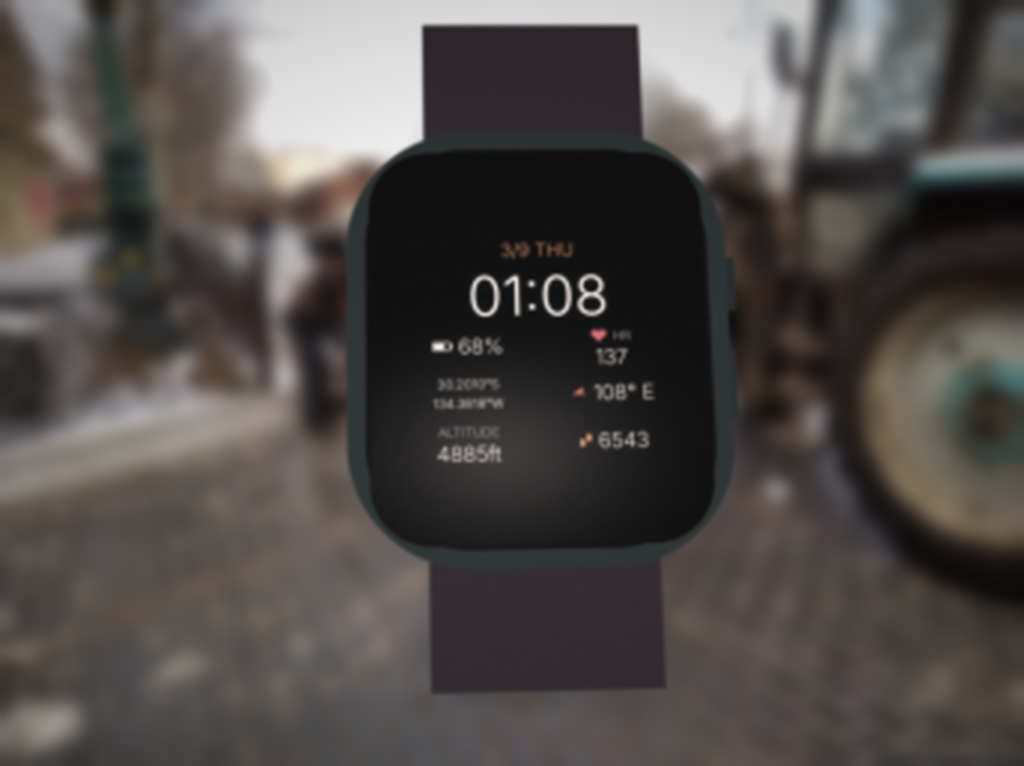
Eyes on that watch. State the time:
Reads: 1:08
